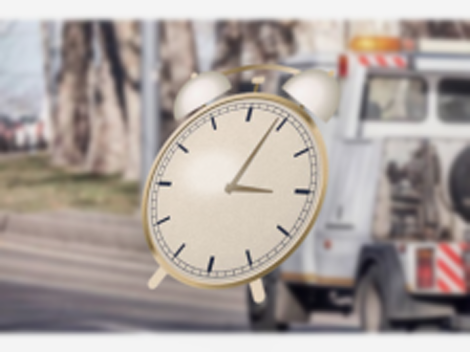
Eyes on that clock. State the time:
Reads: 3:04
